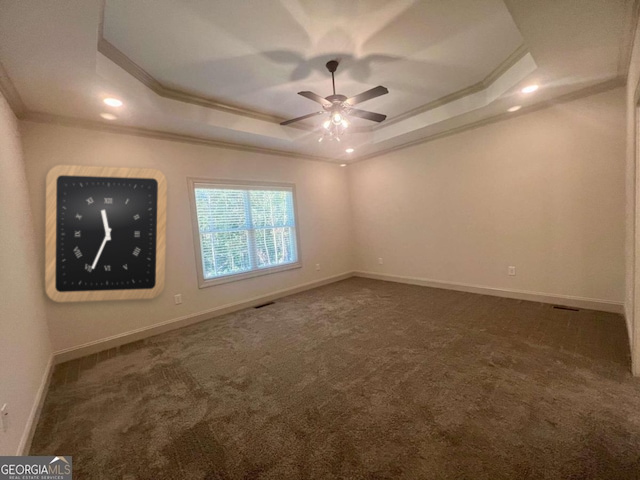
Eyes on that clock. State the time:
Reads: 11:34
